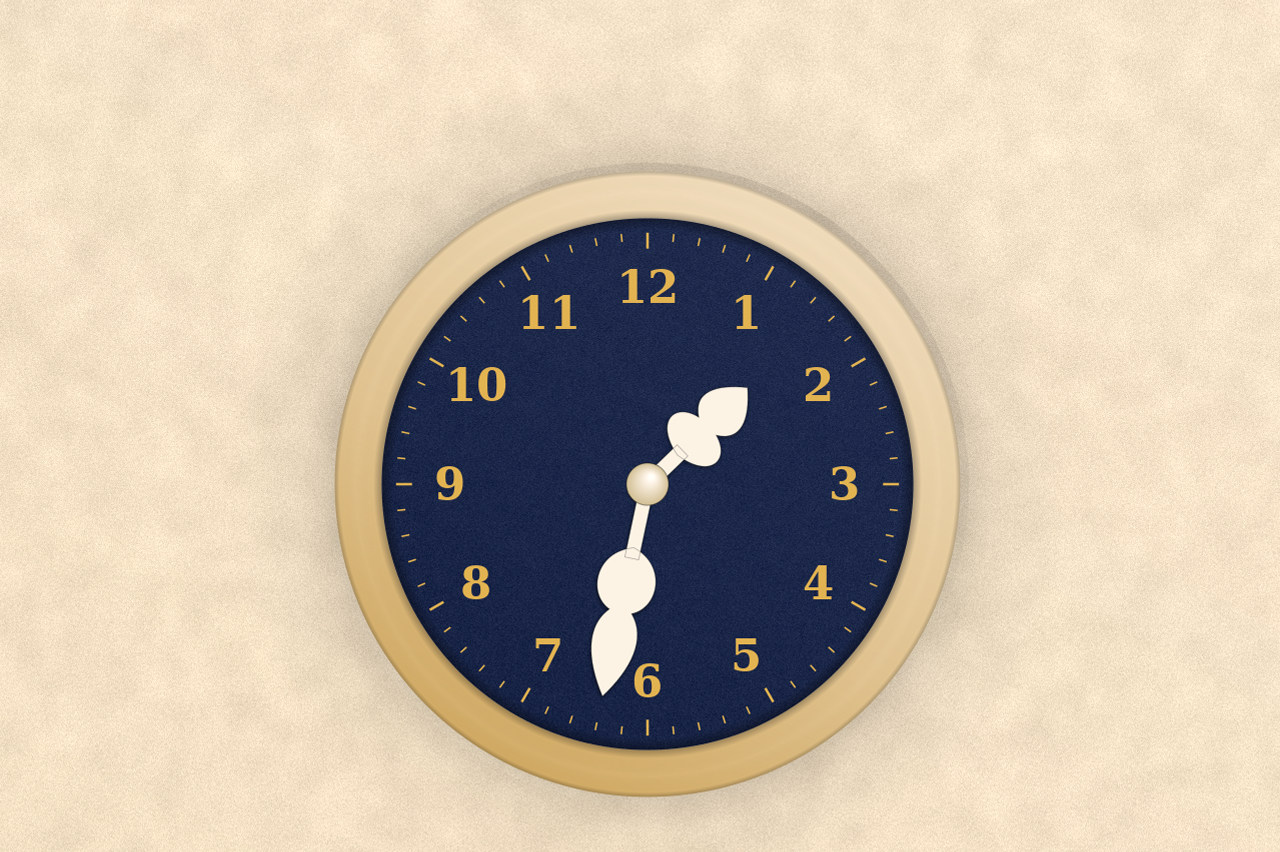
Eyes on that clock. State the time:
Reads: 1:32
